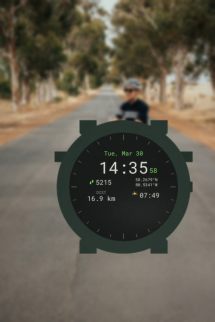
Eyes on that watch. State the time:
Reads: 14:35
